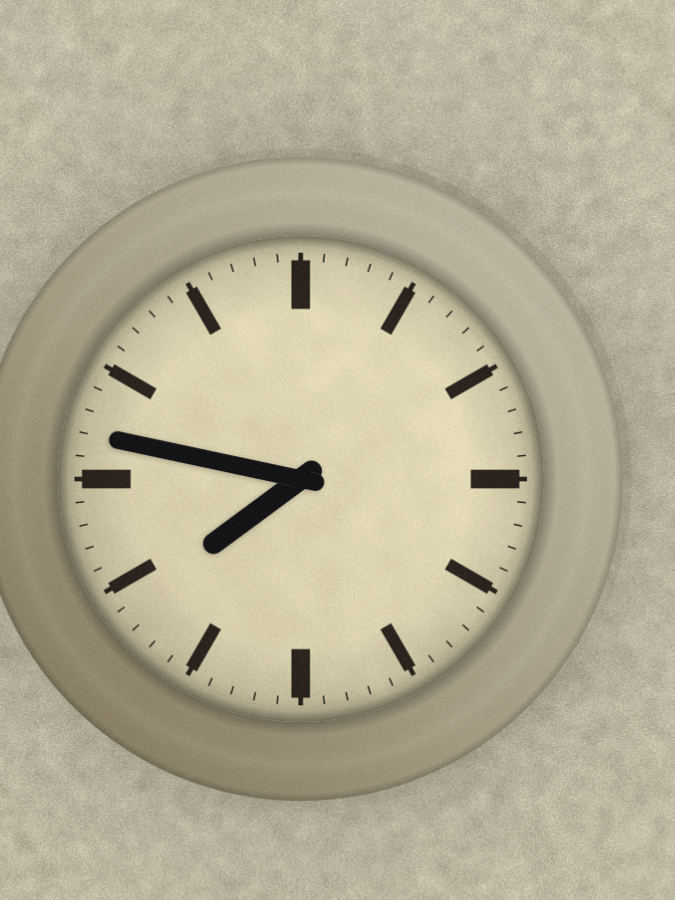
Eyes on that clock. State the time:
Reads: 7:47
